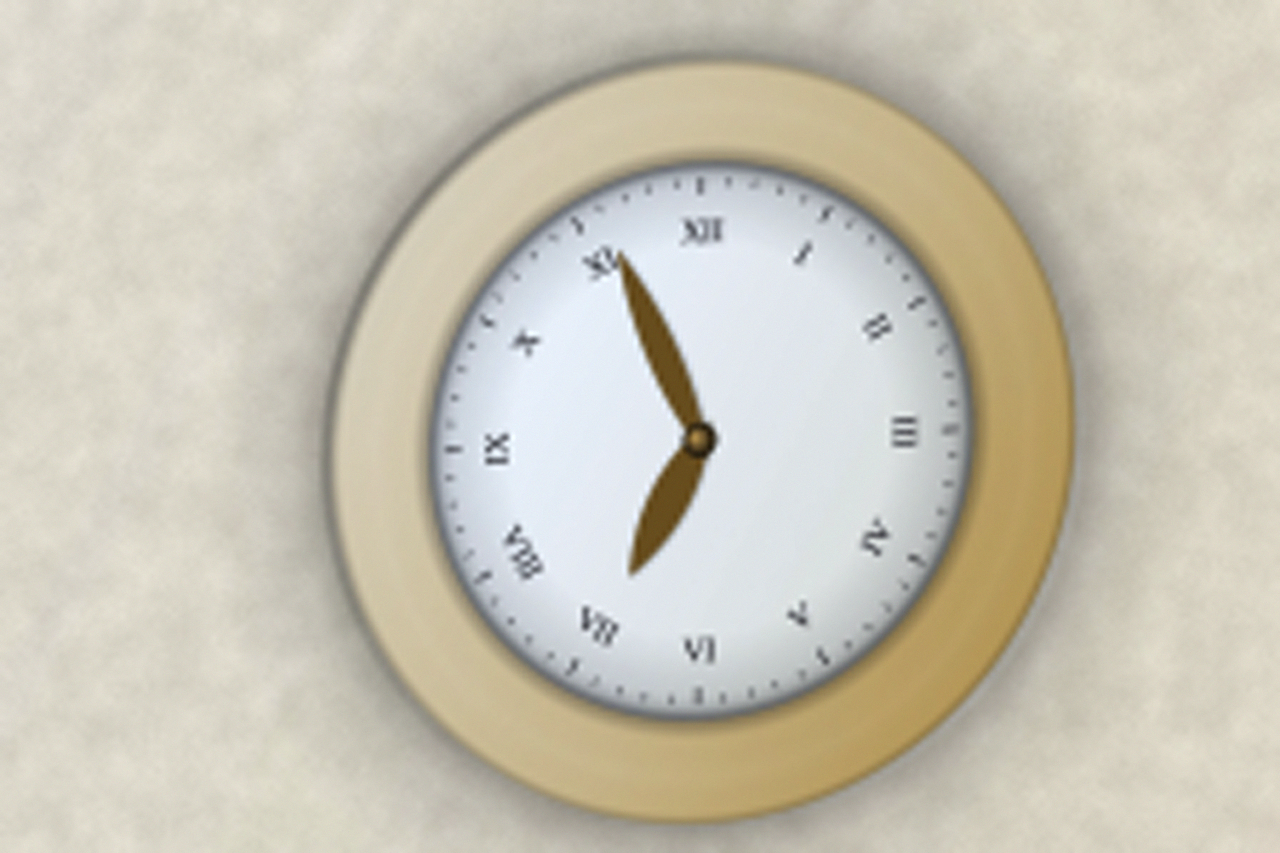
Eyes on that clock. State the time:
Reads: 6:56
